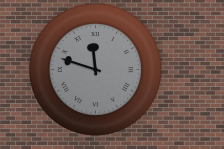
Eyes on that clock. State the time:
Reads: 11:48
